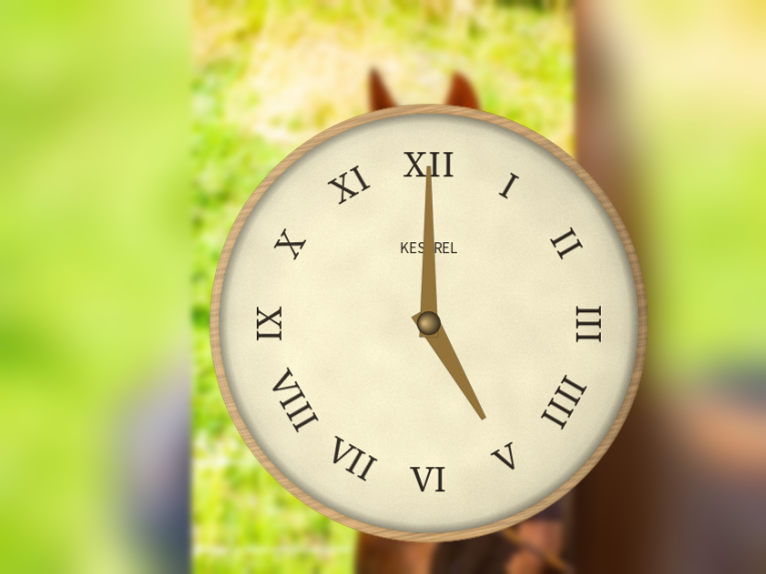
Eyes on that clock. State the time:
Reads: 5:00
